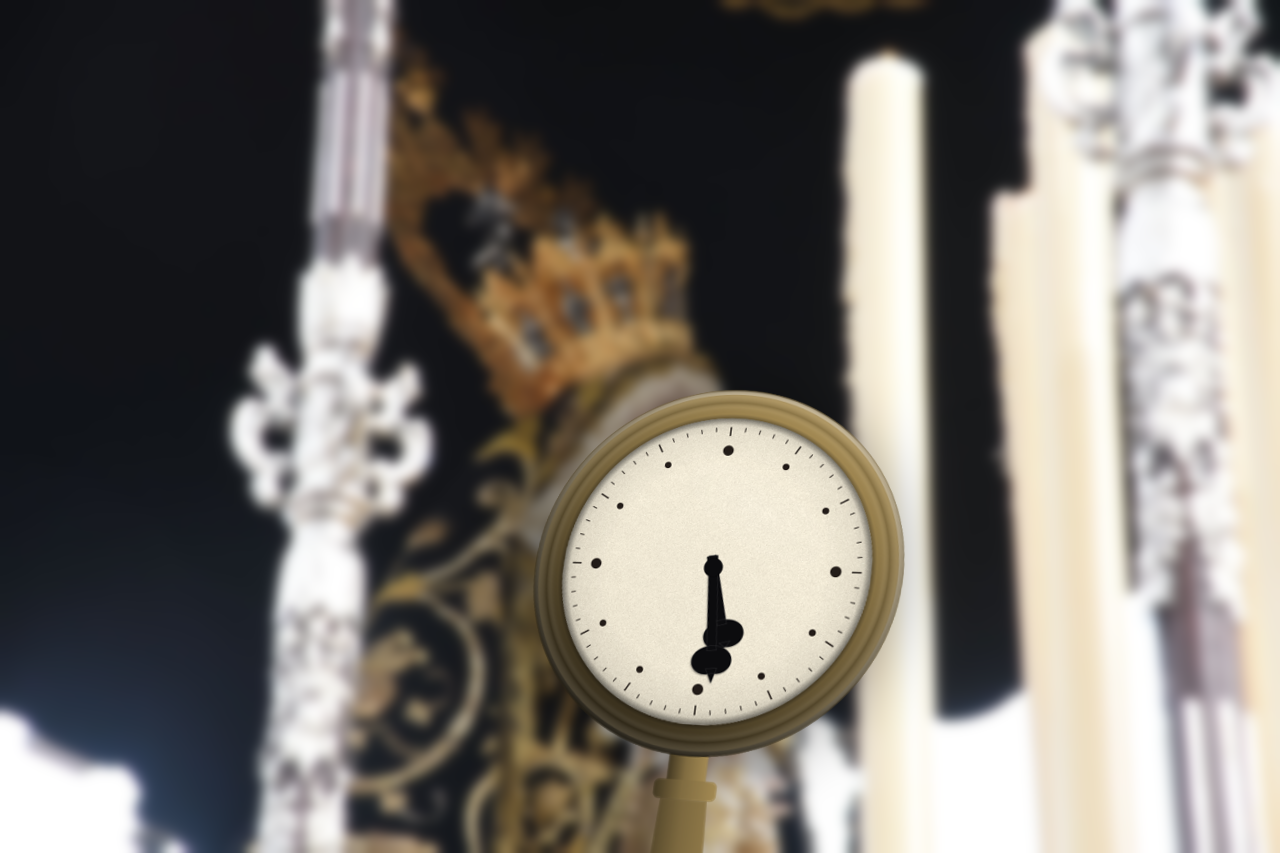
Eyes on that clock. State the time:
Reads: 5:29
